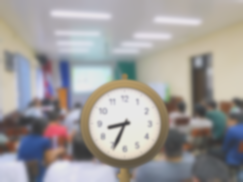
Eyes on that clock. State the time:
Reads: 8:34
